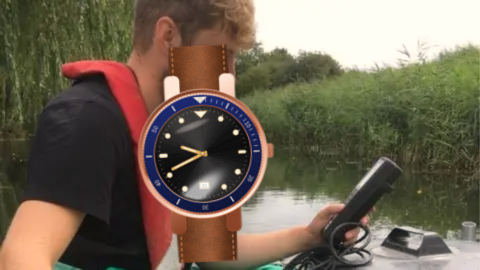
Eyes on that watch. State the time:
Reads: 9:41
